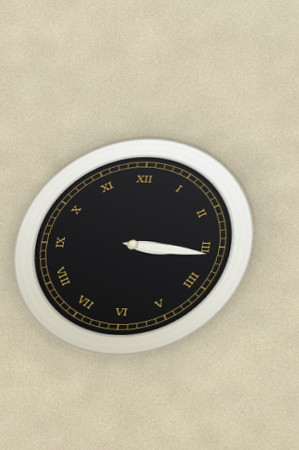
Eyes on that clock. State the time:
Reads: 3:16
